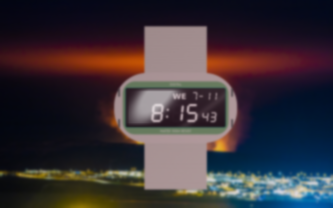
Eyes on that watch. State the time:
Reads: 8:15
